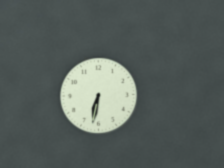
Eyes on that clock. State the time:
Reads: 6:32
